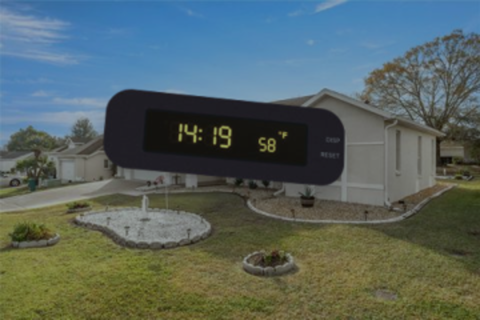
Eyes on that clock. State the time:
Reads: 14:19
